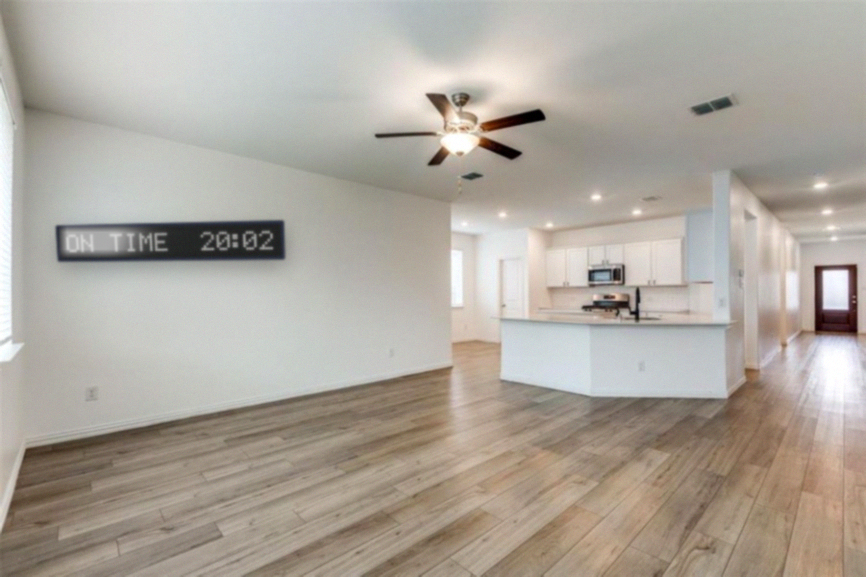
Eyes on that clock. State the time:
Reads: 20:02
